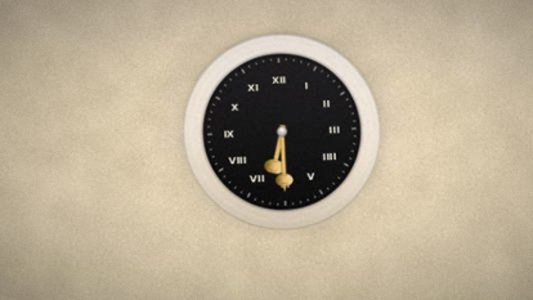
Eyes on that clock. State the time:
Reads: 6:30
